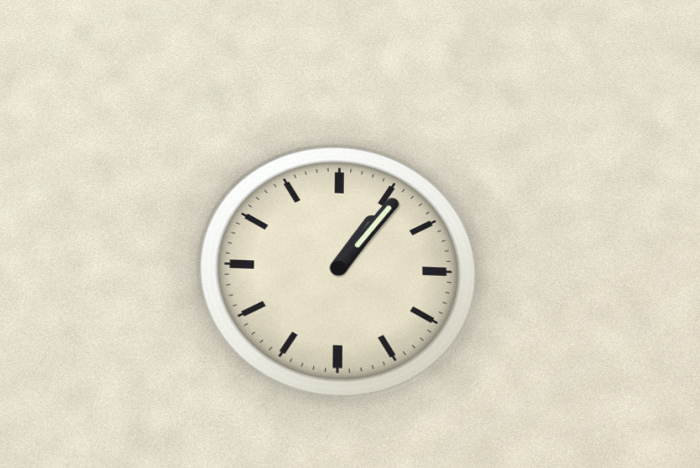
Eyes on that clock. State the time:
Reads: 1:06
